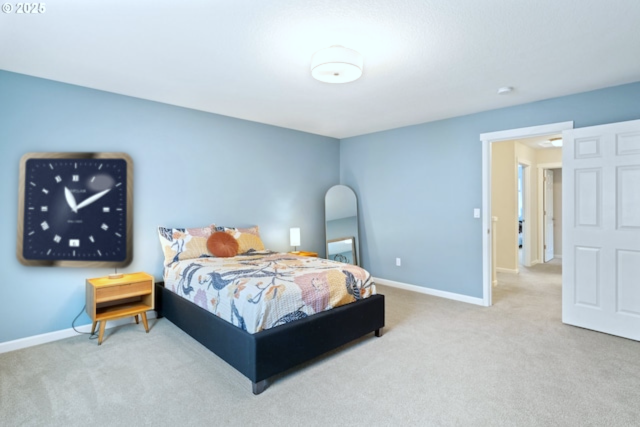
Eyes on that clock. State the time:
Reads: 11:10
